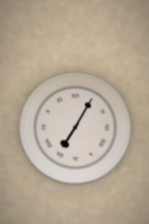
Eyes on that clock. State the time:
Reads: 7:05
